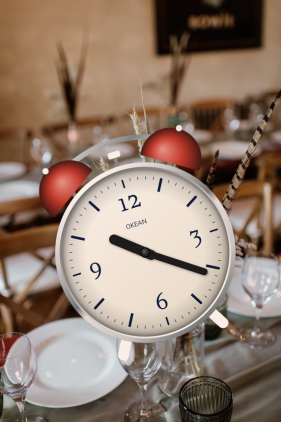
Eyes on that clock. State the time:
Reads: 10:21
